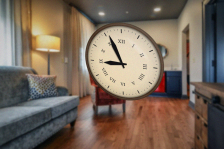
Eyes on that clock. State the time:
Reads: 8:56
